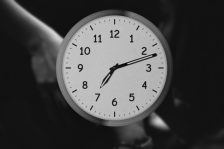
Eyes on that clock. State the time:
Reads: 7:12
